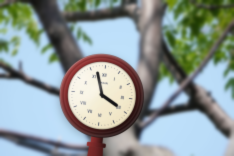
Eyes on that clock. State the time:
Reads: 3:57
